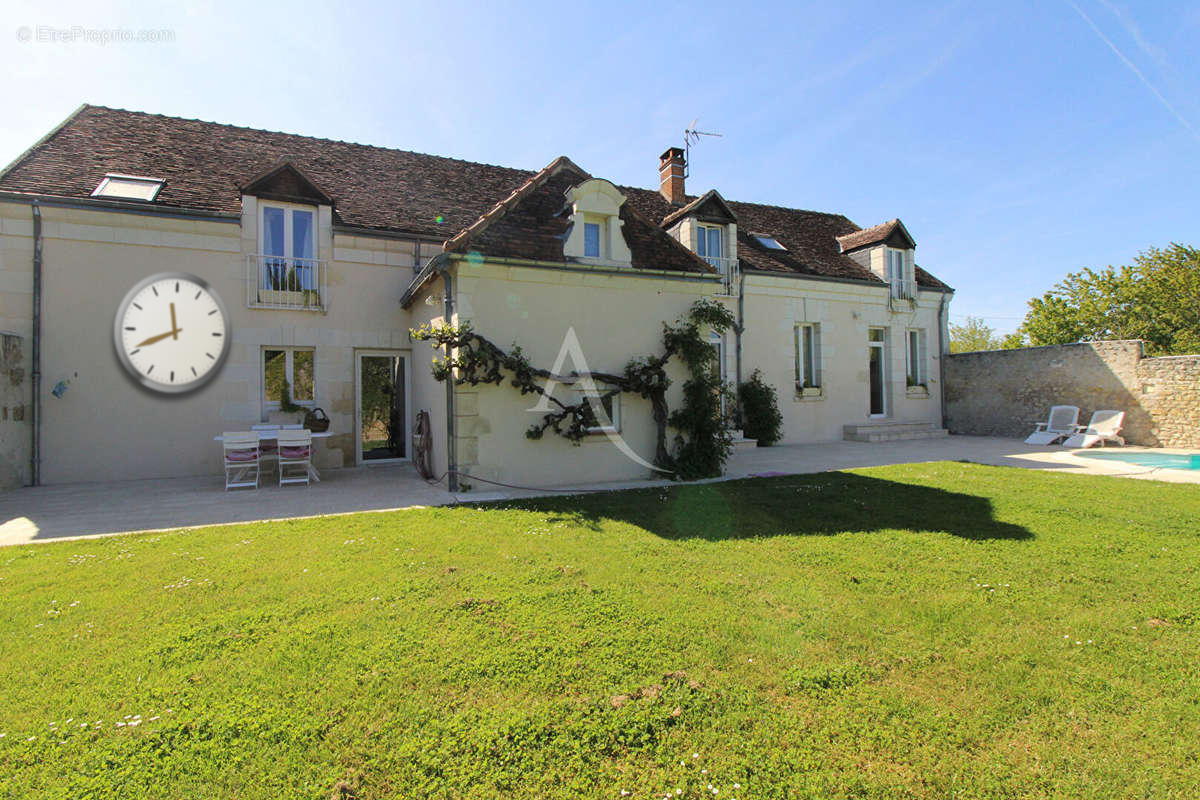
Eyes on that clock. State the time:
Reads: 11:41
